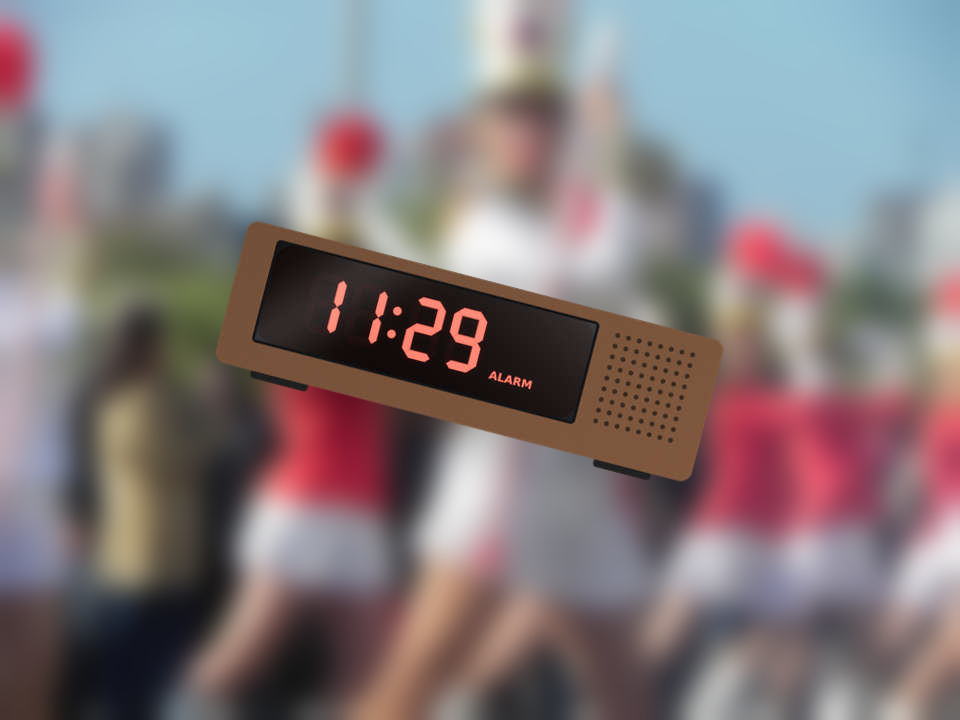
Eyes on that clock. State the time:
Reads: 11:29
